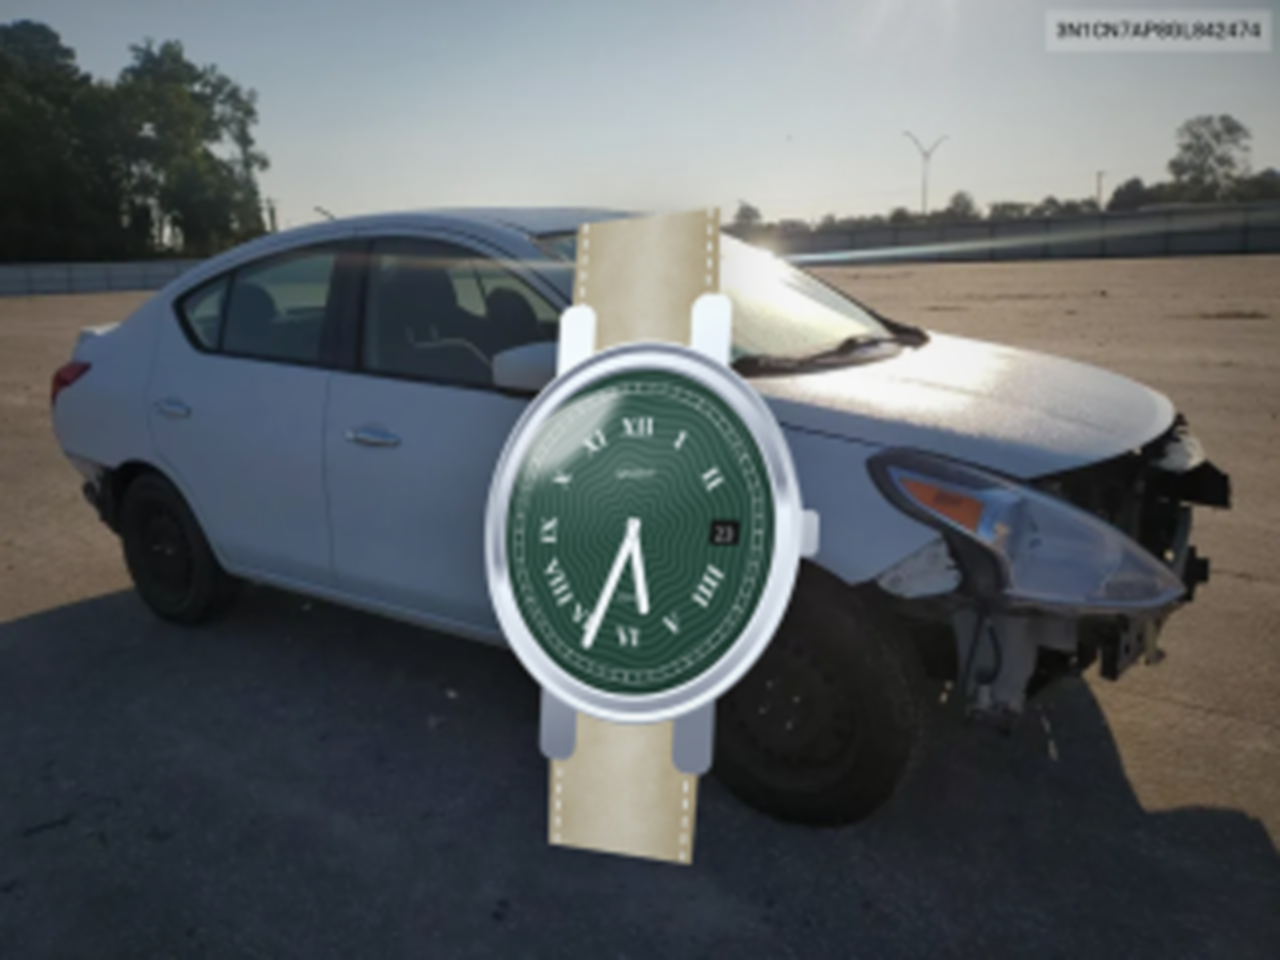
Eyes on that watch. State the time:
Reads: 5:34
